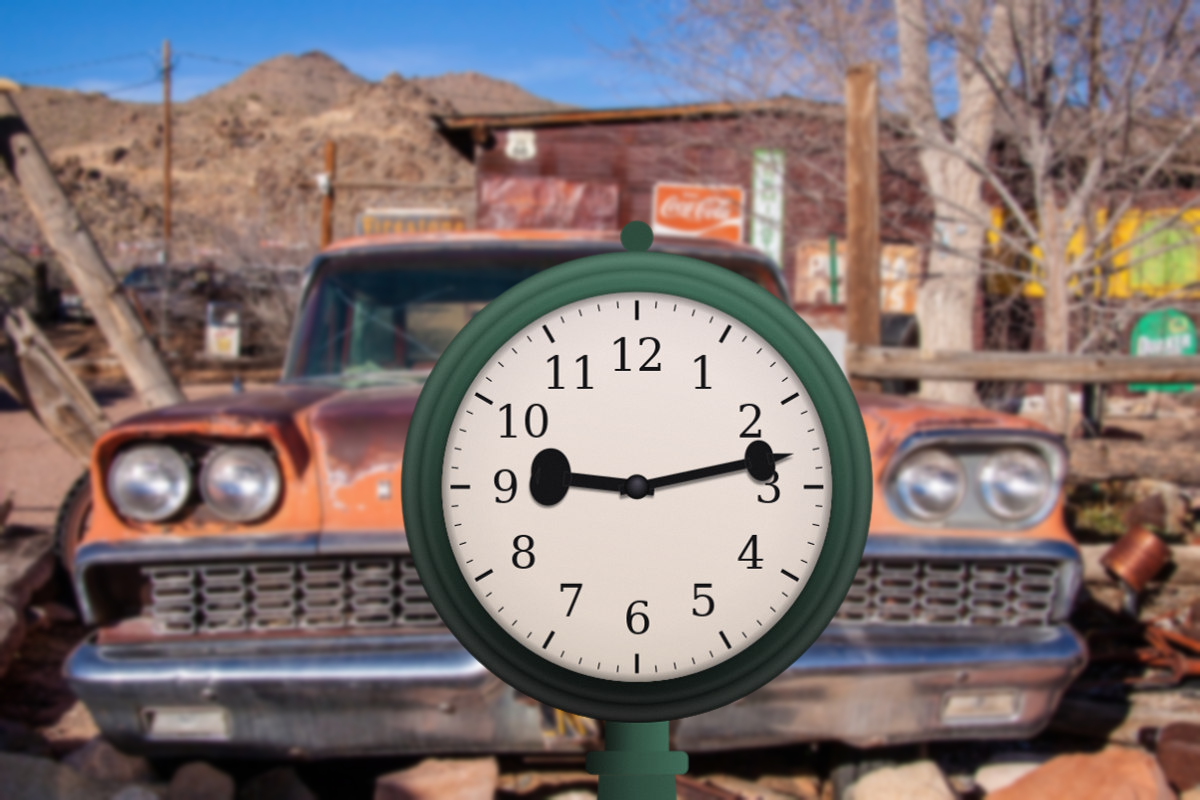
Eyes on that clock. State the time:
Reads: 9:13
